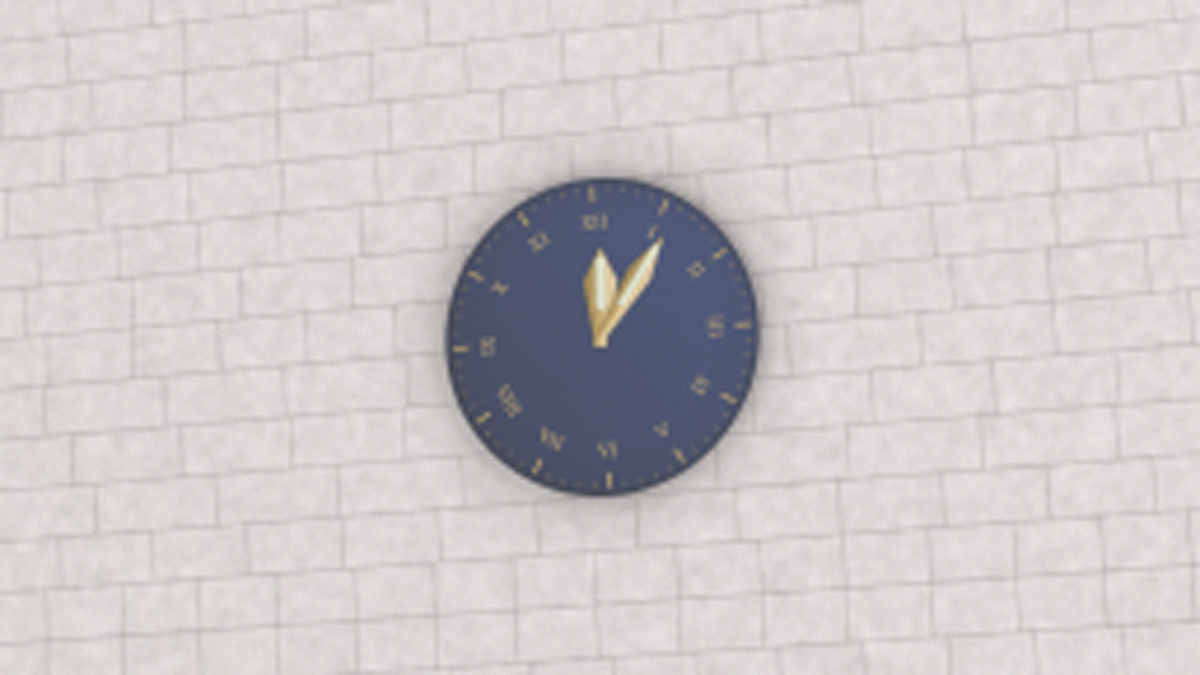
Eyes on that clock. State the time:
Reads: 12:06
